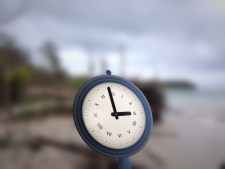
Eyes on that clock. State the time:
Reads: 2:59
